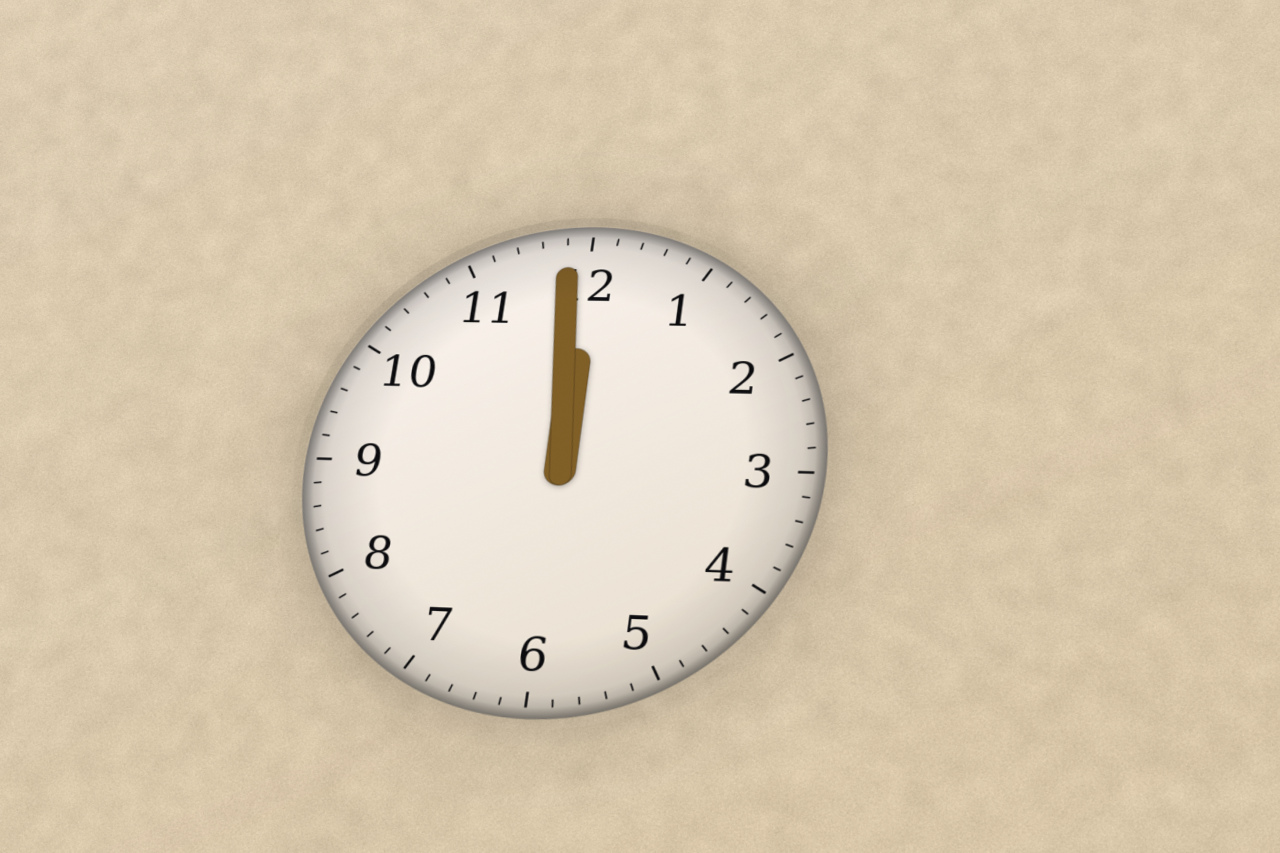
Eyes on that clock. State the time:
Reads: 11:59
